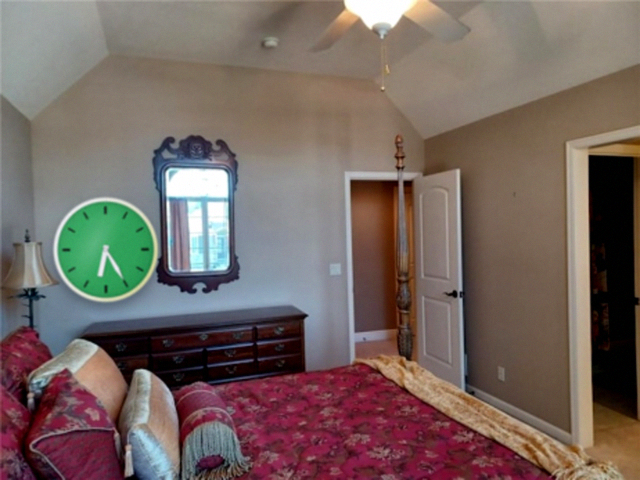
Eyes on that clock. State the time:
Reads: 6:25
